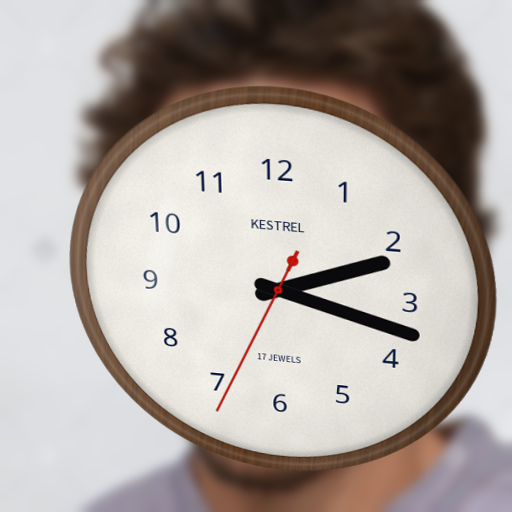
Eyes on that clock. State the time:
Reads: 2:17:34
